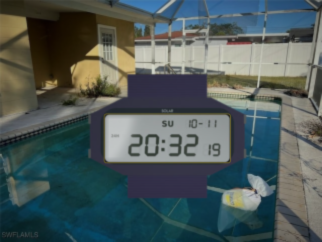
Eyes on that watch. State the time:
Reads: 20:32:19
